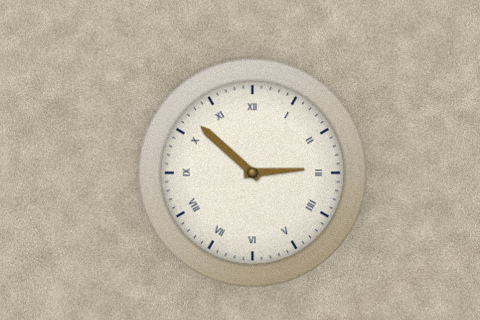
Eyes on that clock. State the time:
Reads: 2:52
